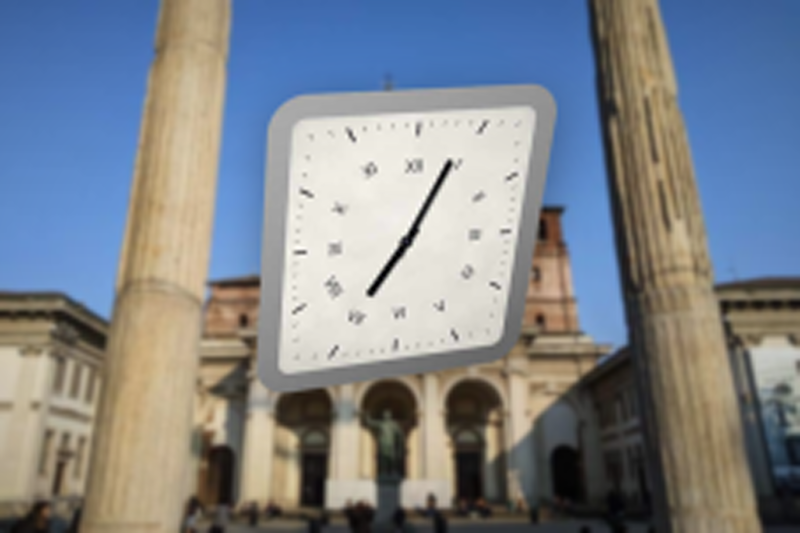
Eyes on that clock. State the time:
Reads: 7:04
